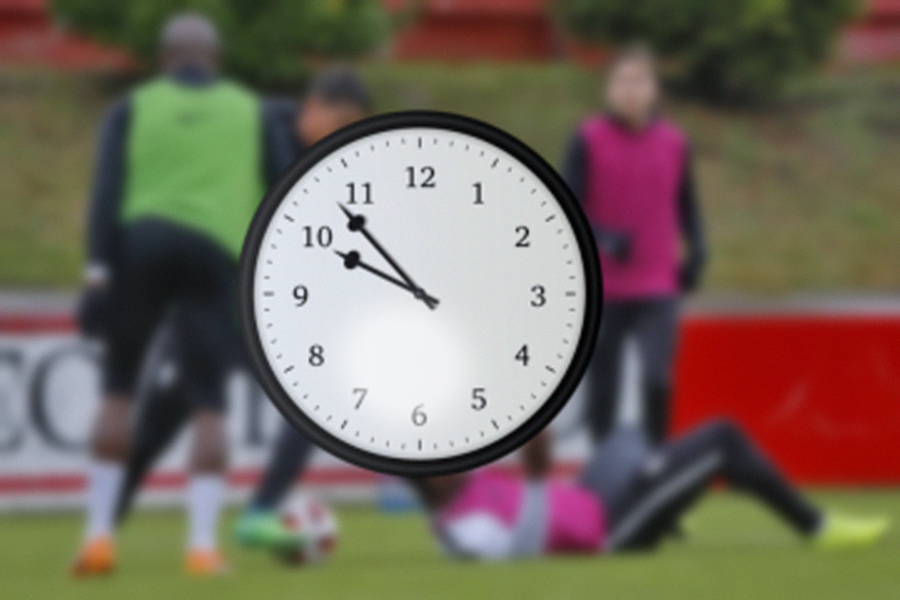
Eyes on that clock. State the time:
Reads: 9:53
